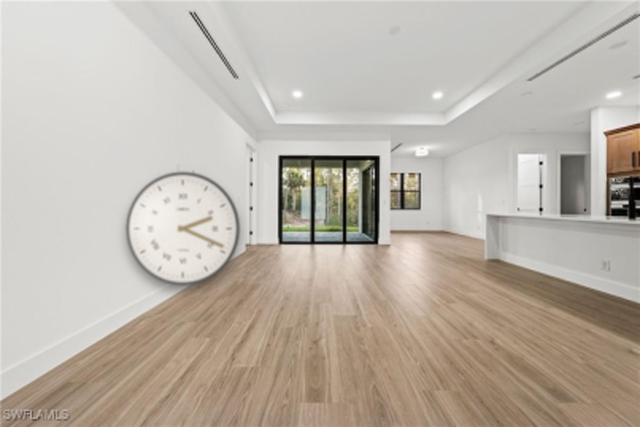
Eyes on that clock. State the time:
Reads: 2:19
